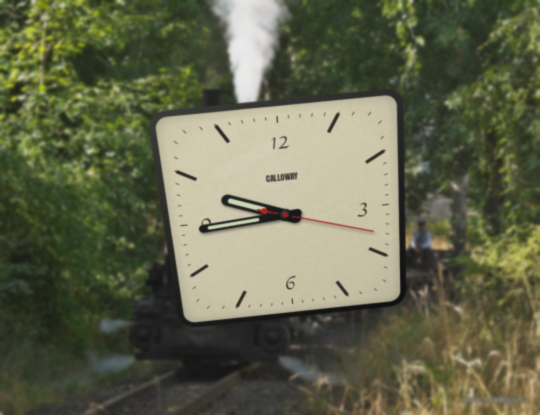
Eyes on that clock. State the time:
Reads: 9:44:18
